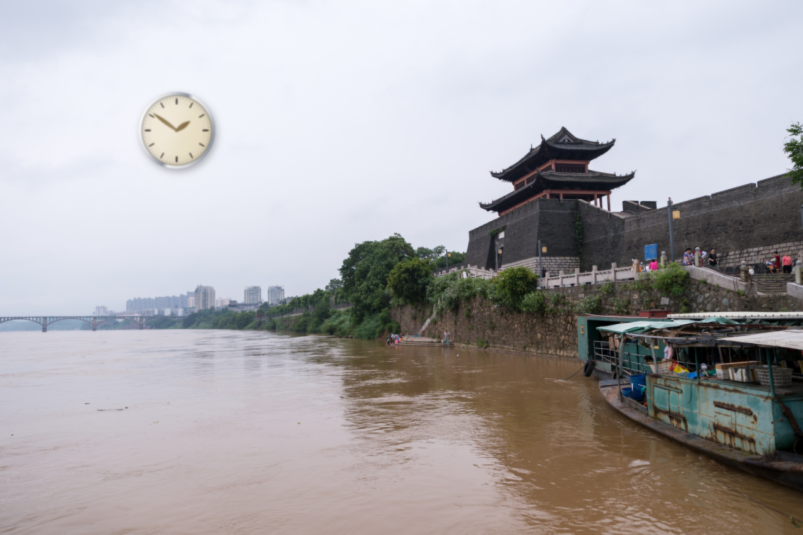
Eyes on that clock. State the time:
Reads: 1:51
